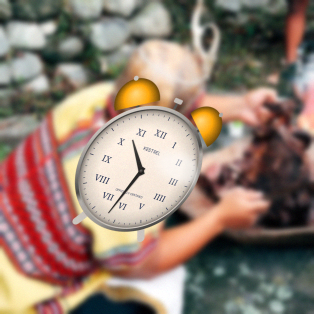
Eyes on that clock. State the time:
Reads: 10:32
